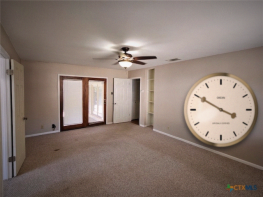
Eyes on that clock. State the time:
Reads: 3:50
